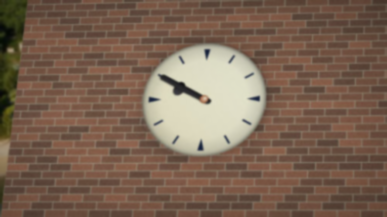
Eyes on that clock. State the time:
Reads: 9:50
